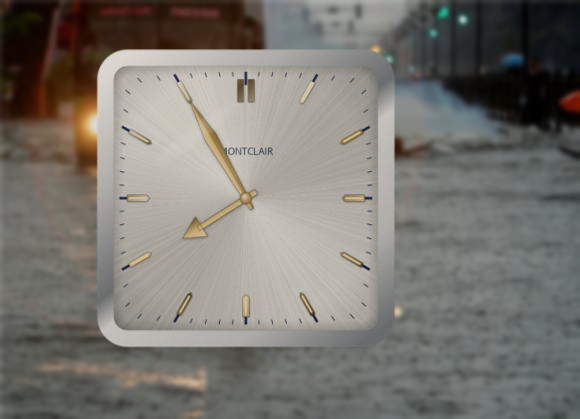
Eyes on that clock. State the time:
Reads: 7:55
